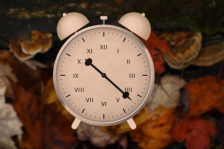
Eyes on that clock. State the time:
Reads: 10:22
